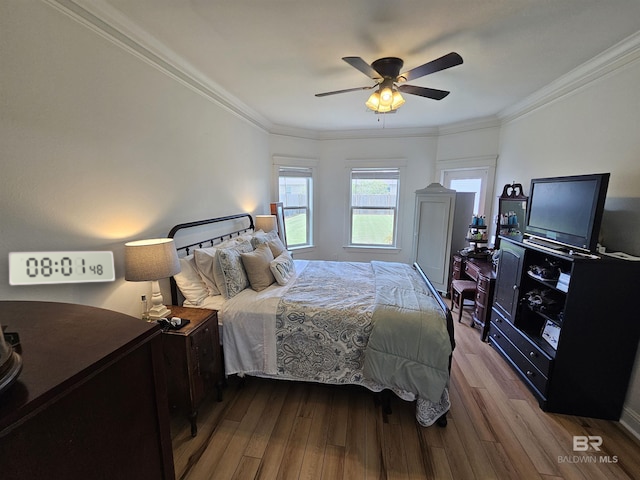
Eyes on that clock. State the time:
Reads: 8:01:48
